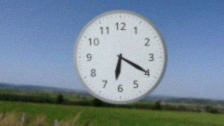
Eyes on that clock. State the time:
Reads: 6:20
